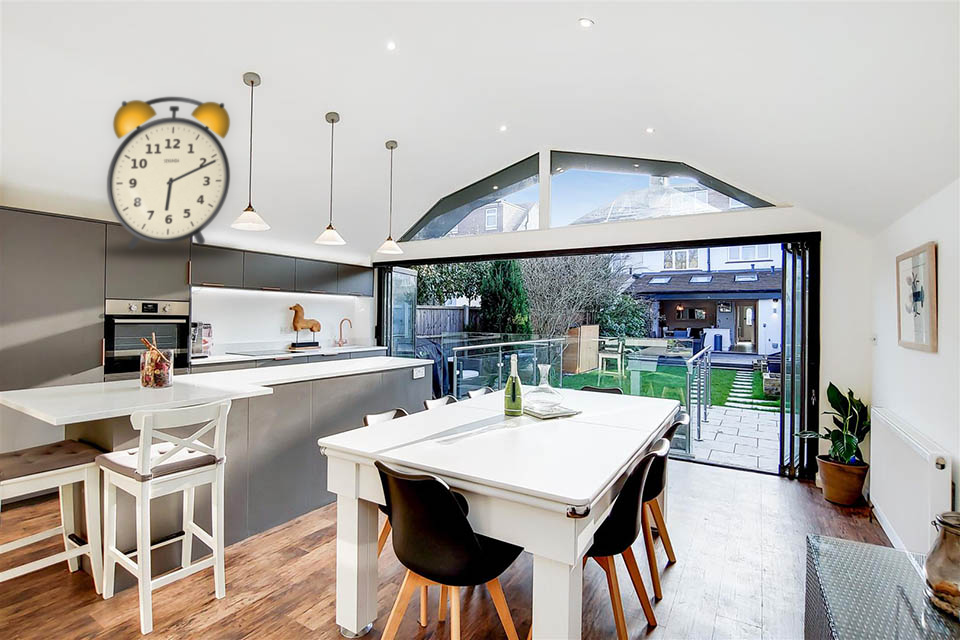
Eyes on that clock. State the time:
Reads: 6:11
